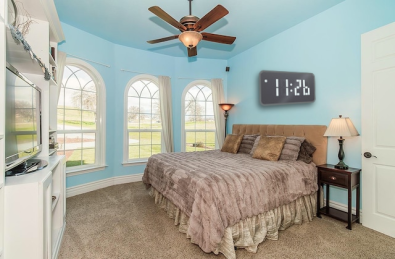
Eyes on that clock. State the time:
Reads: 11:26
